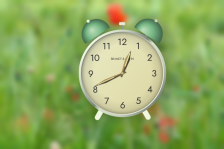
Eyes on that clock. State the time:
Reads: 12:41
